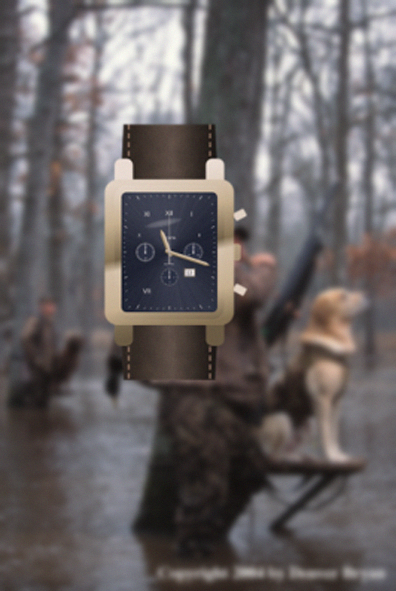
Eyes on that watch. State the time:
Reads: 11:18
